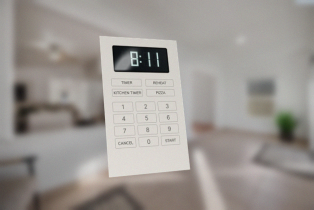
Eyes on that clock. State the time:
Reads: 8:11
